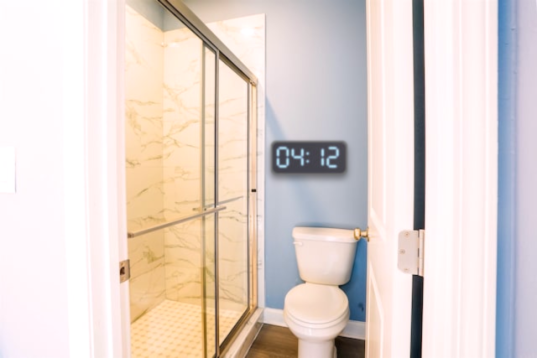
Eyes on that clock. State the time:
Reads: 4:12
